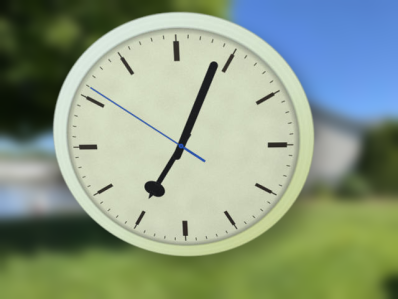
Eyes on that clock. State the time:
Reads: 7:03:51
